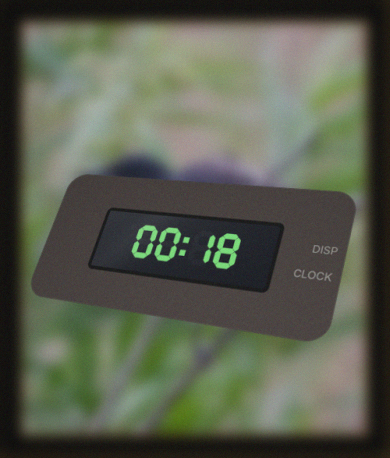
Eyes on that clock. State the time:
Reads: 0:18
